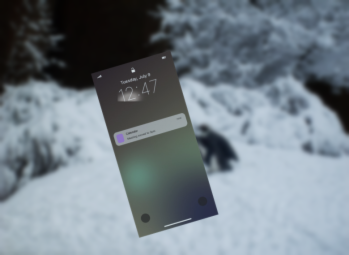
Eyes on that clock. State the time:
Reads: 12:47
